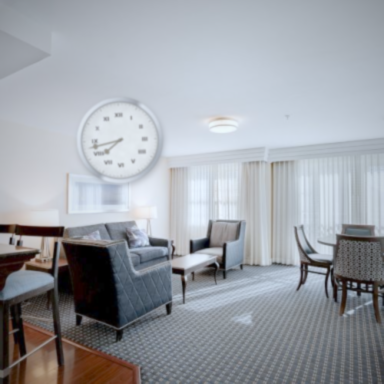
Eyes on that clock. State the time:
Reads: 7:43
